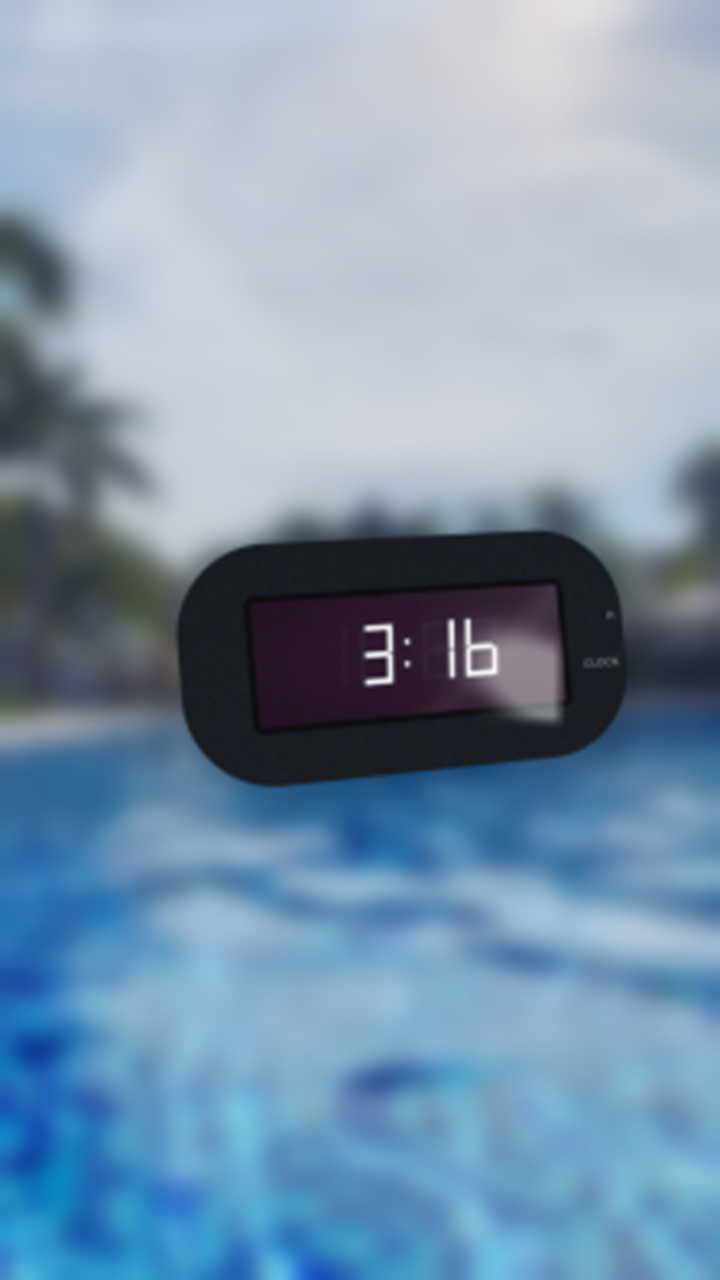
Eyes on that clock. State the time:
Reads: 3:16
